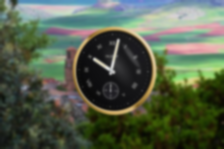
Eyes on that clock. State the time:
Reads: 10:02
